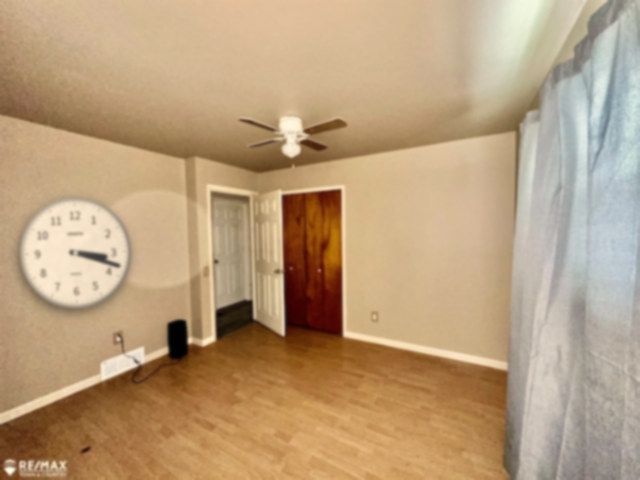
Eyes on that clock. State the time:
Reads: 3:18
